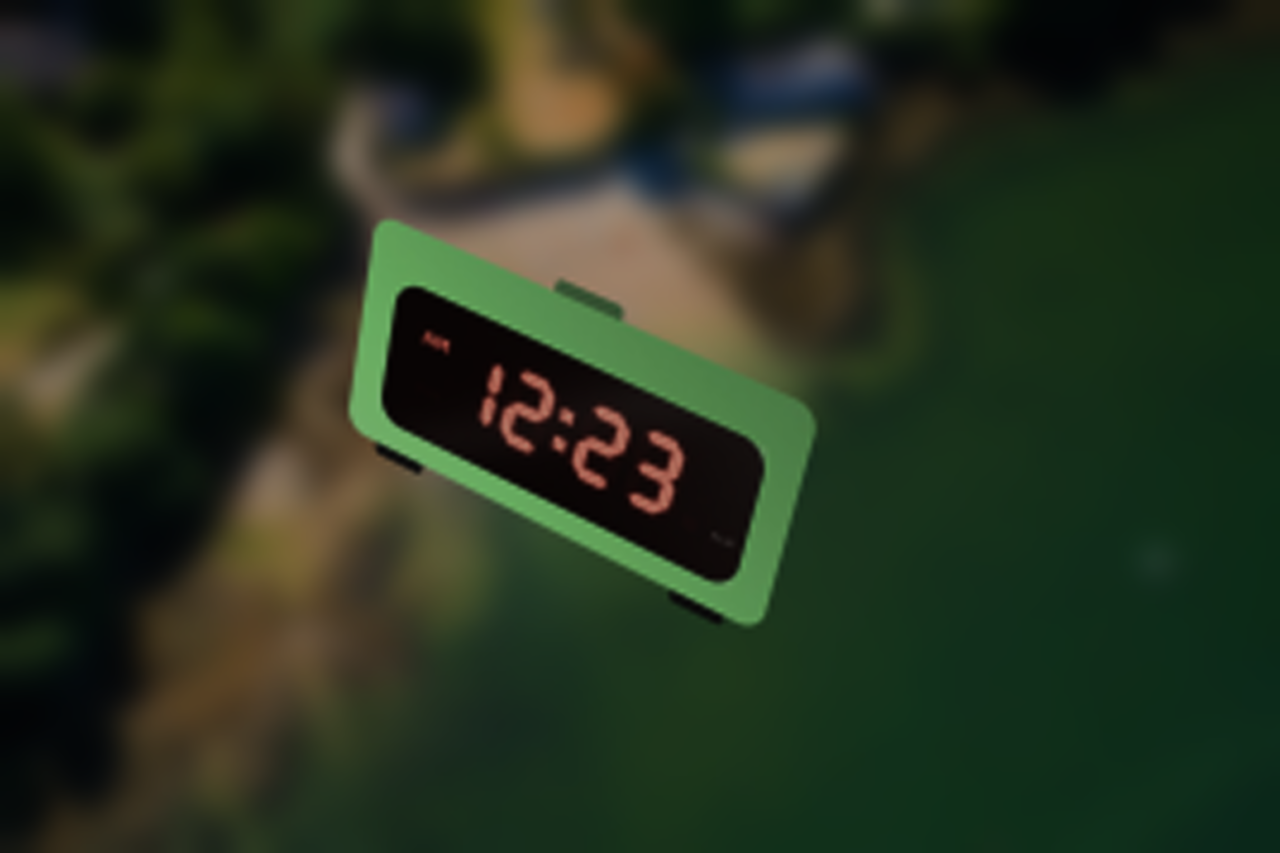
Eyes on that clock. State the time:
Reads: 12:23
